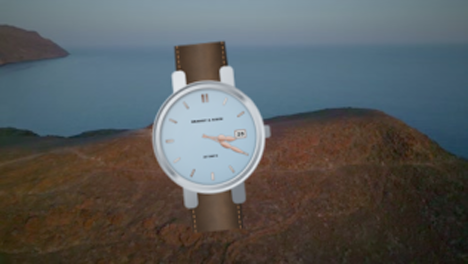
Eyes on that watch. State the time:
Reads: 3:20
